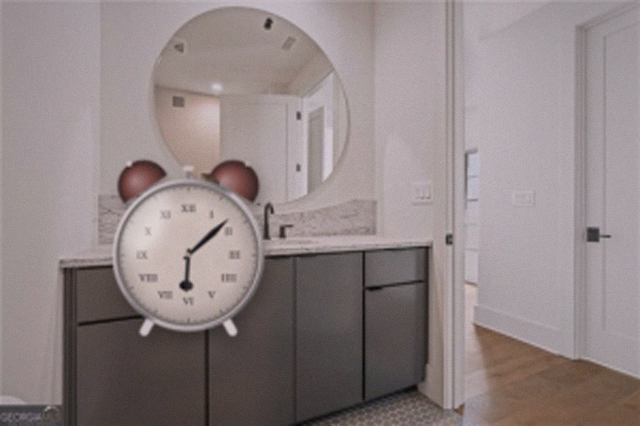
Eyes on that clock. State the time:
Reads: 6:08
